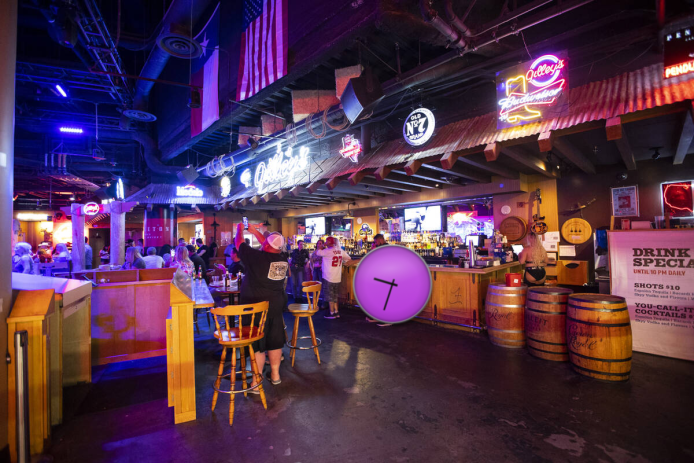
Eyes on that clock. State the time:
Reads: 9:33
